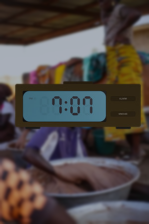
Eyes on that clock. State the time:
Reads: 7:07
